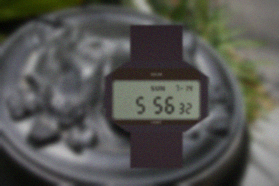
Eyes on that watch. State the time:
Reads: 5:56:32
